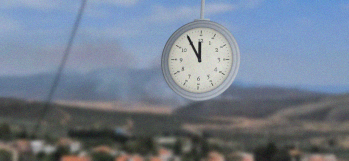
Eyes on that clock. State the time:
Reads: 11:55
